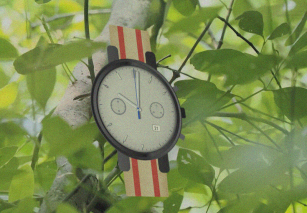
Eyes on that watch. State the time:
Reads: 10:01
